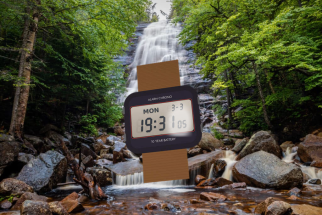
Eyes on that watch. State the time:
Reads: 19:31:05
